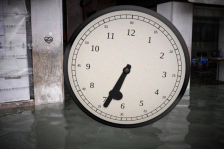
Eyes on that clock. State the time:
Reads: 6:34
